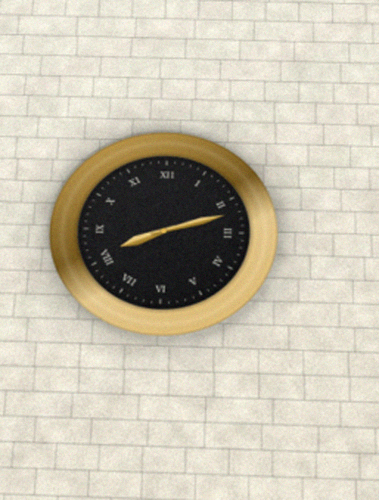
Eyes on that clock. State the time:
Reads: 8:12
